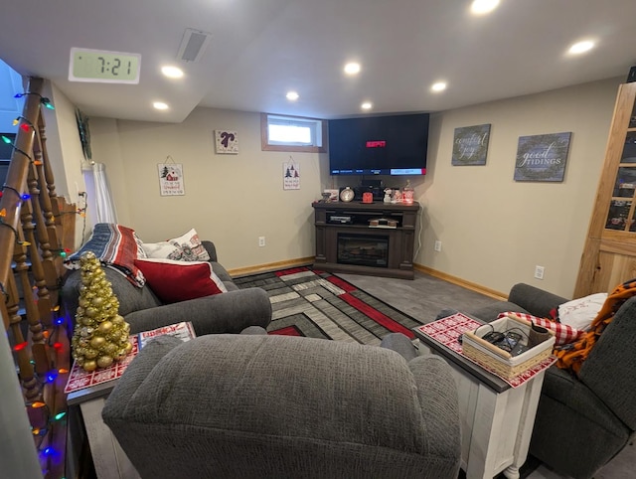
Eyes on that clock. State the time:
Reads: 7:21
